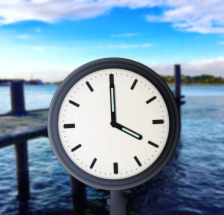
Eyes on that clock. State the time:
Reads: 4:00
